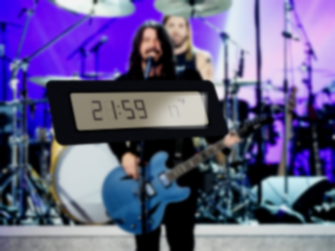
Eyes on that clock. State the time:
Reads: 21:59
